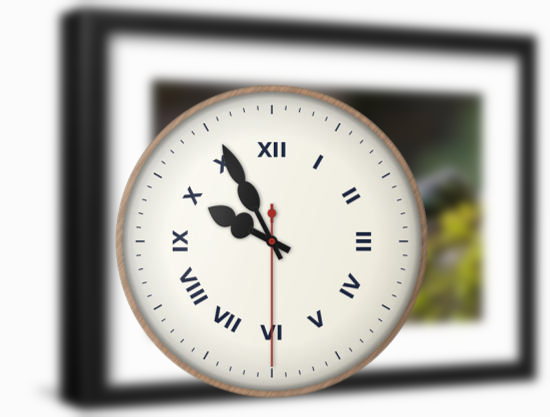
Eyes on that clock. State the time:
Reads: 9:55:30
